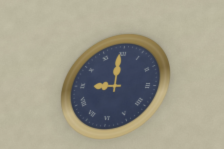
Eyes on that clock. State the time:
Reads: 8:59
